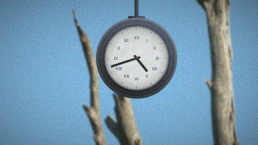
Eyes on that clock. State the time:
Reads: 4:42
